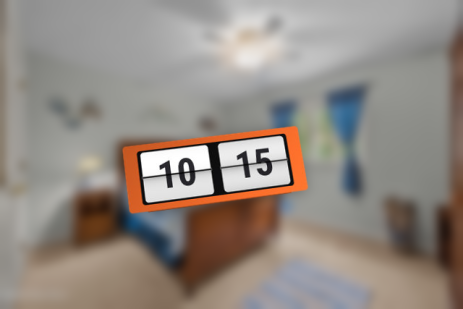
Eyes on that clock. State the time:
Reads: 10:15
